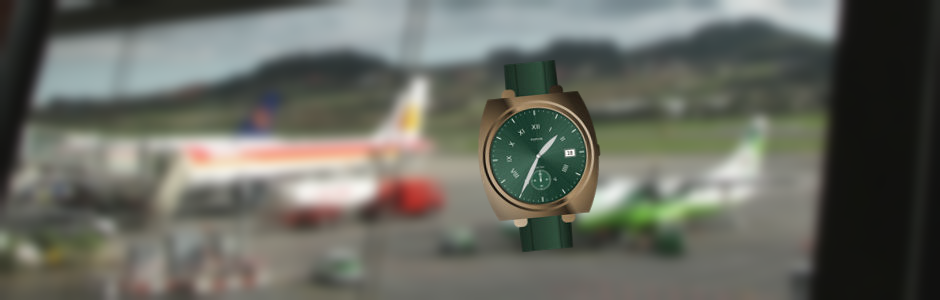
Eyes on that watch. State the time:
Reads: 1:35
